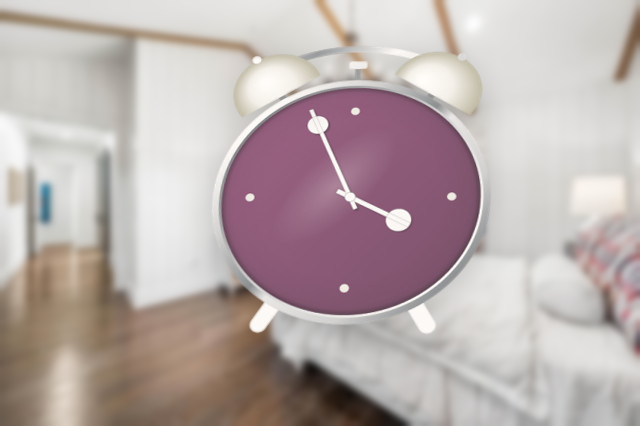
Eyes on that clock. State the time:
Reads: 3:56
